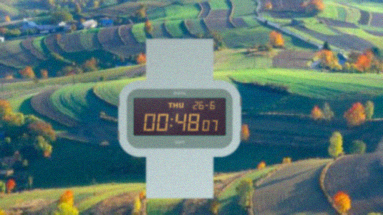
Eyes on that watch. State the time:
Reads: 0:48:07
